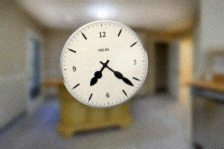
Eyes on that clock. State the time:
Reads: 7:22
